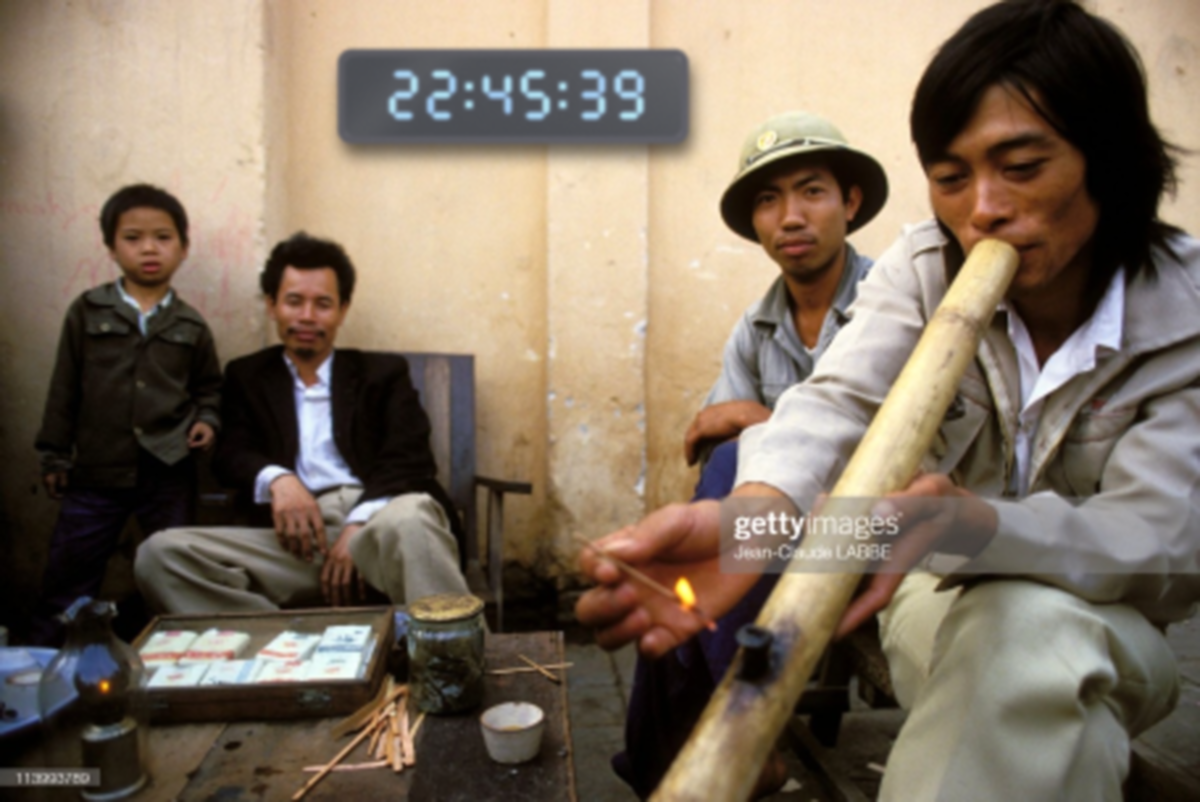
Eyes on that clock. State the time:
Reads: 22:45:39
